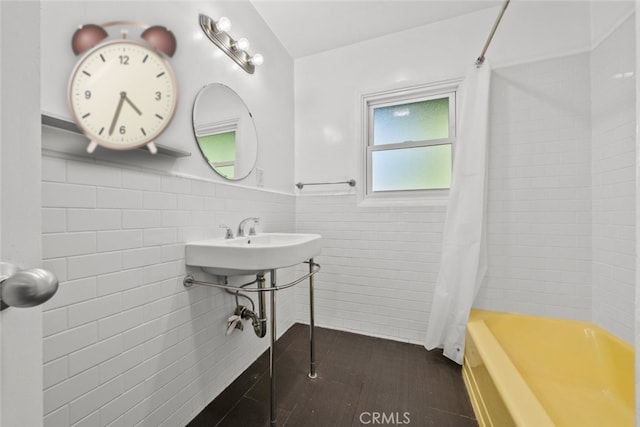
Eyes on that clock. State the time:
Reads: 4:33
